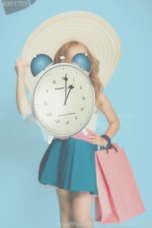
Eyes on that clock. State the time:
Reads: 1:01
